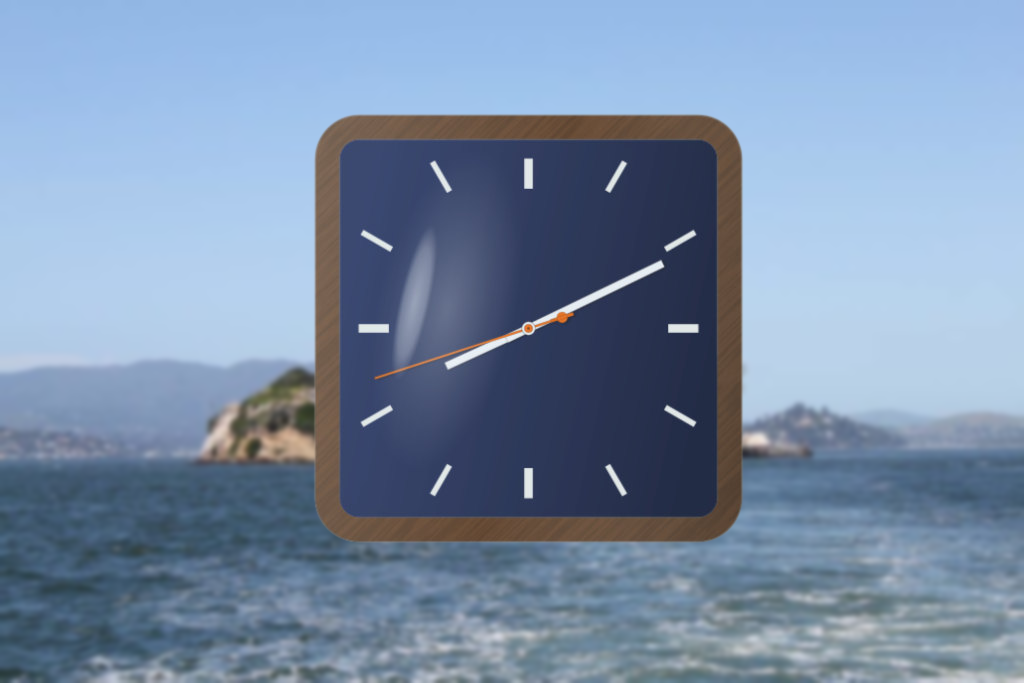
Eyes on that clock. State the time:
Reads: 8:10:42
